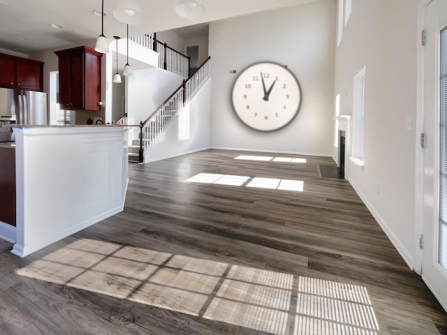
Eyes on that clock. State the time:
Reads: 12:58
